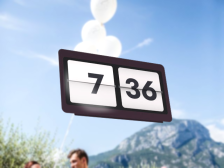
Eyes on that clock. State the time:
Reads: 7:36
